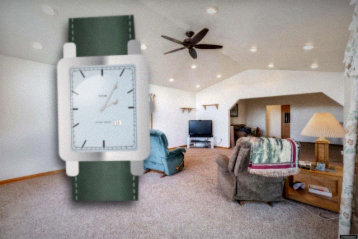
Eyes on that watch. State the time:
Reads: 2:05
